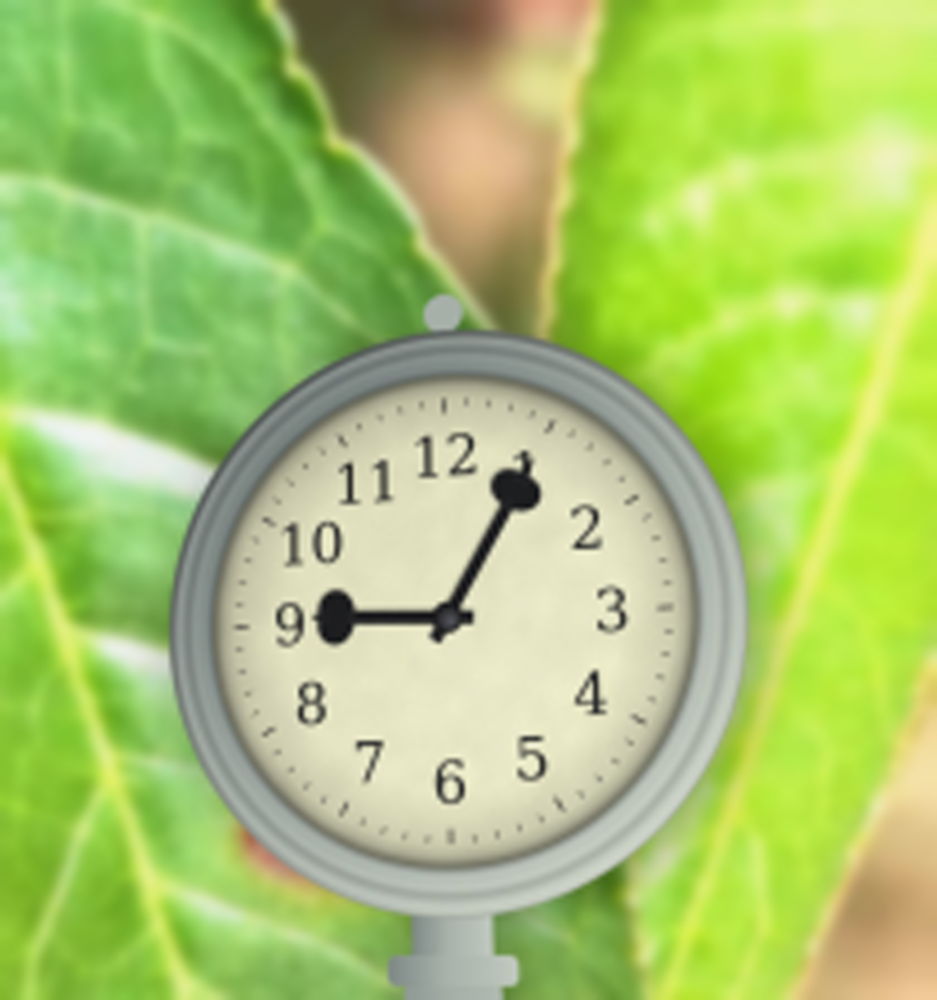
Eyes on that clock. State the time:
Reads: 9:05
